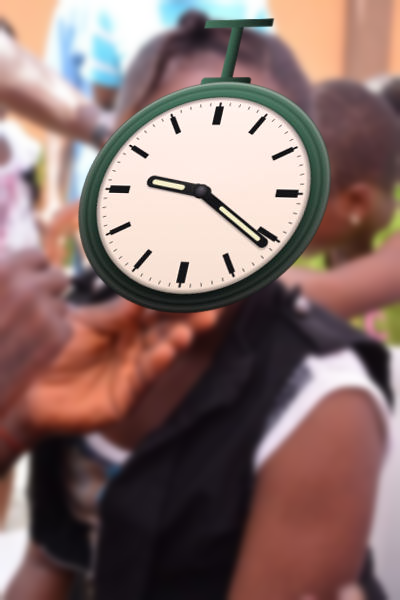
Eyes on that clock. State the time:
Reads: 9:21
